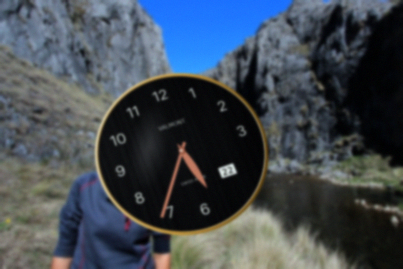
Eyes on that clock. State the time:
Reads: 5:36
